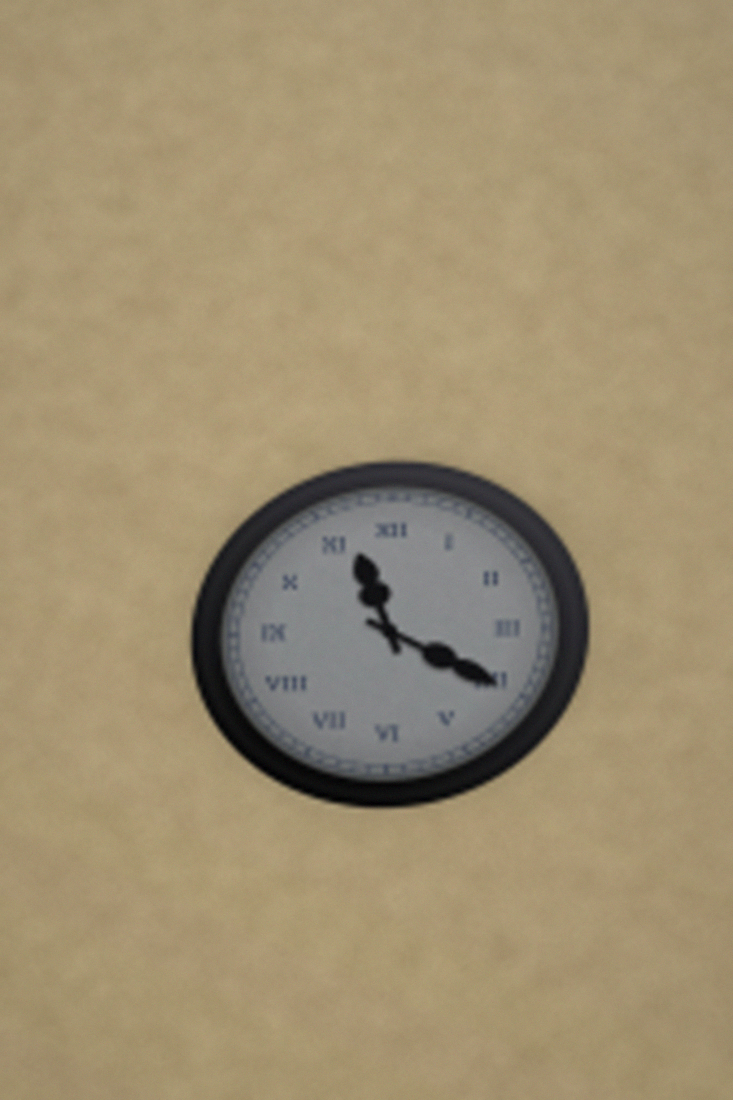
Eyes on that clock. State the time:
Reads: 11:20
